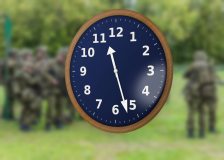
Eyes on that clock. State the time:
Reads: 11:27
